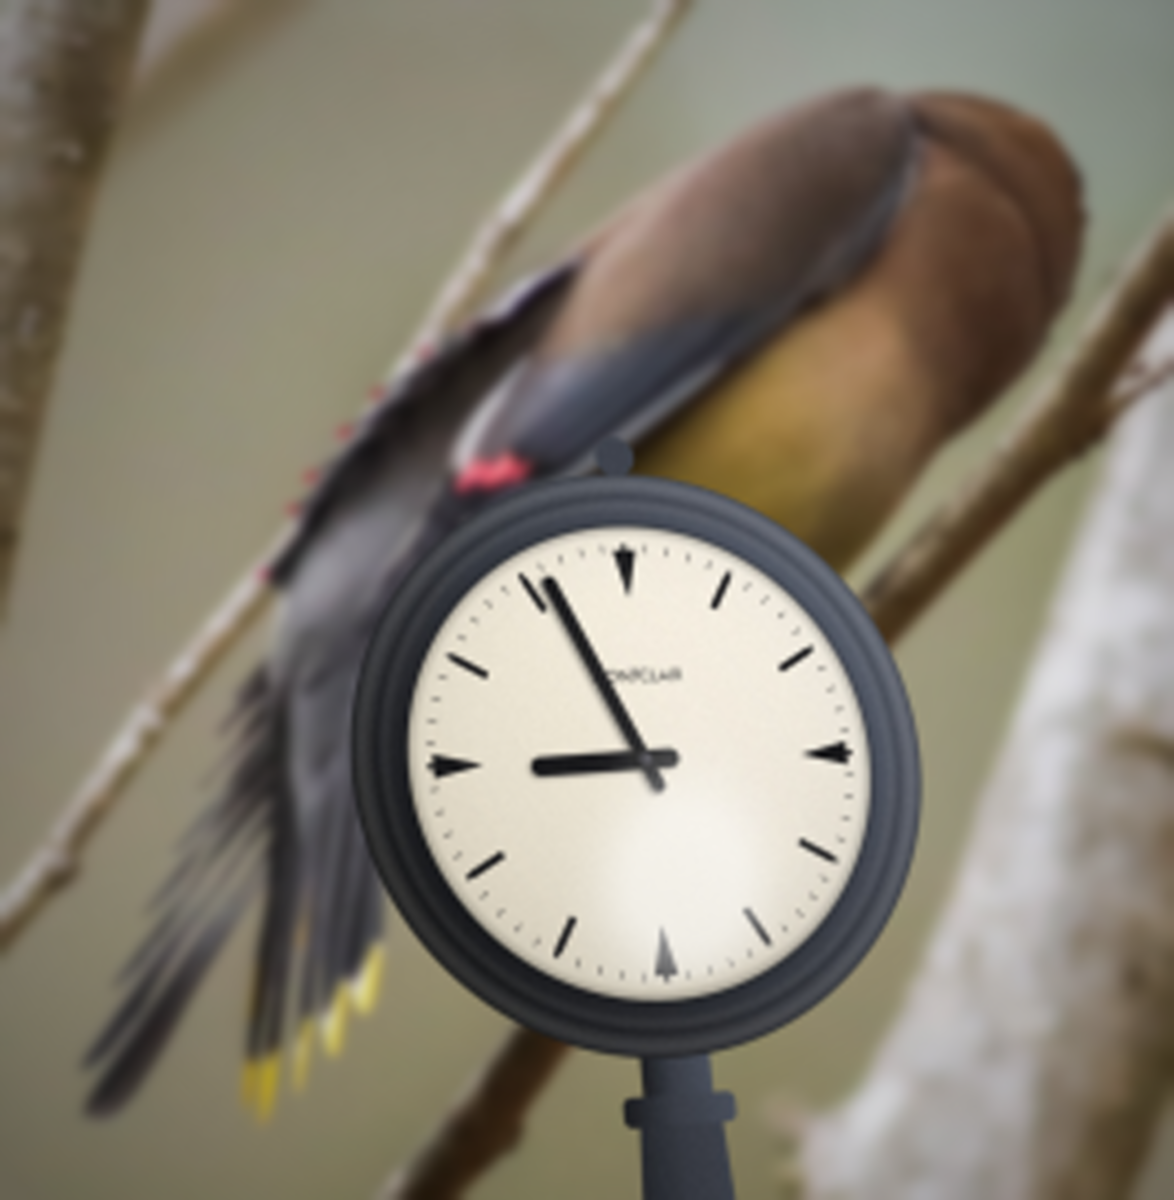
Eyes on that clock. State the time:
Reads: 8:56
